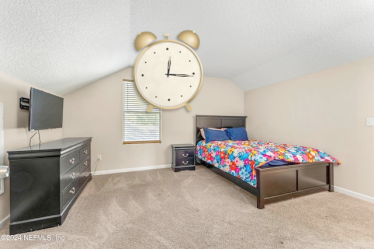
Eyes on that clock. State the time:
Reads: 12:16
